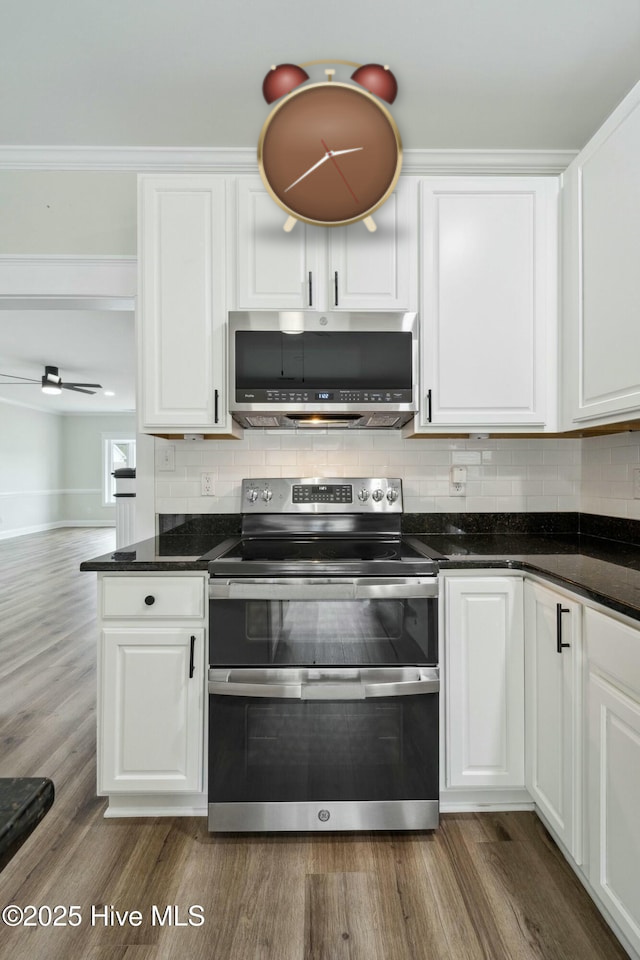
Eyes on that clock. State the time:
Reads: 2:38:25
